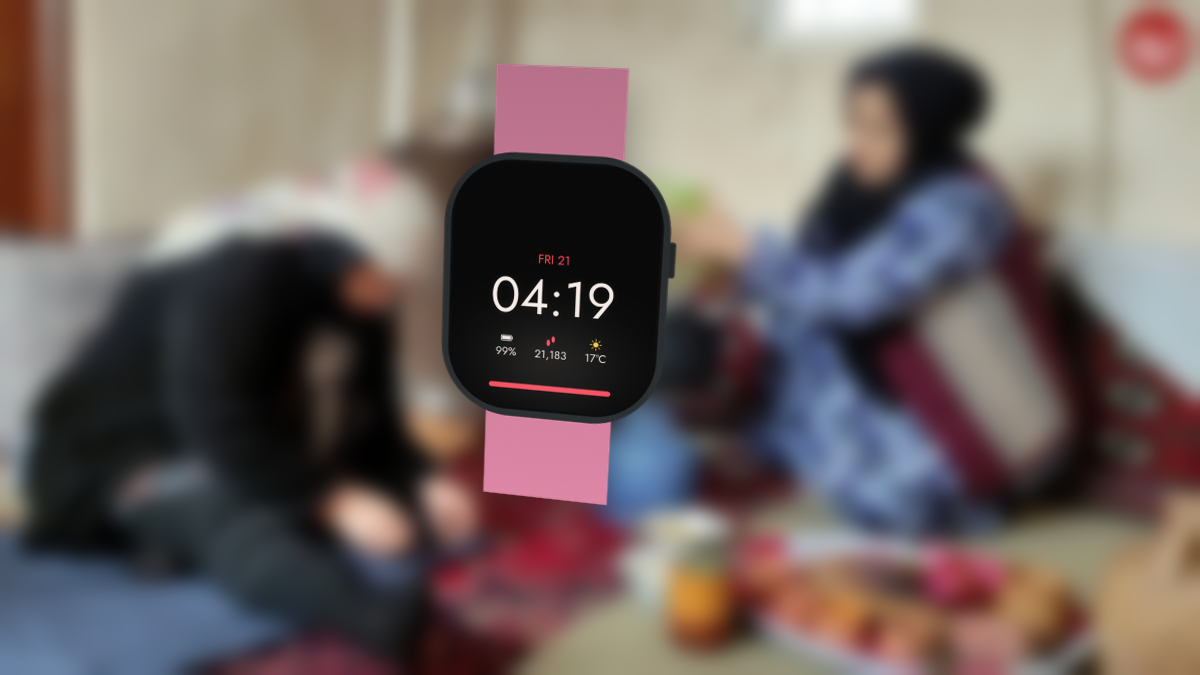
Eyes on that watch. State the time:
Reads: 4:19
